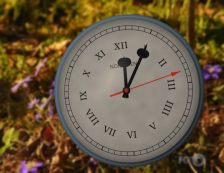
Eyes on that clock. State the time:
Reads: 12:05:13
